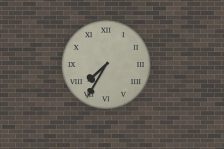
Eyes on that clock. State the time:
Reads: 7:35
